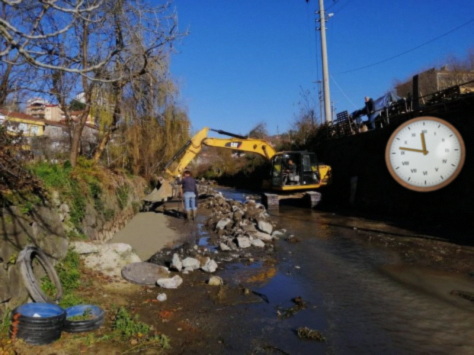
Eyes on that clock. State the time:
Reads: 11:47
